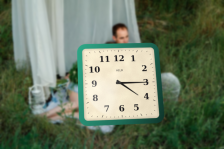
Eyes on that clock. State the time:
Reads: 4:15
